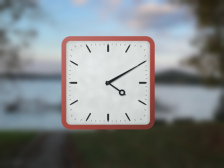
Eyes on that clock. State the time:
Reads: 4:10
